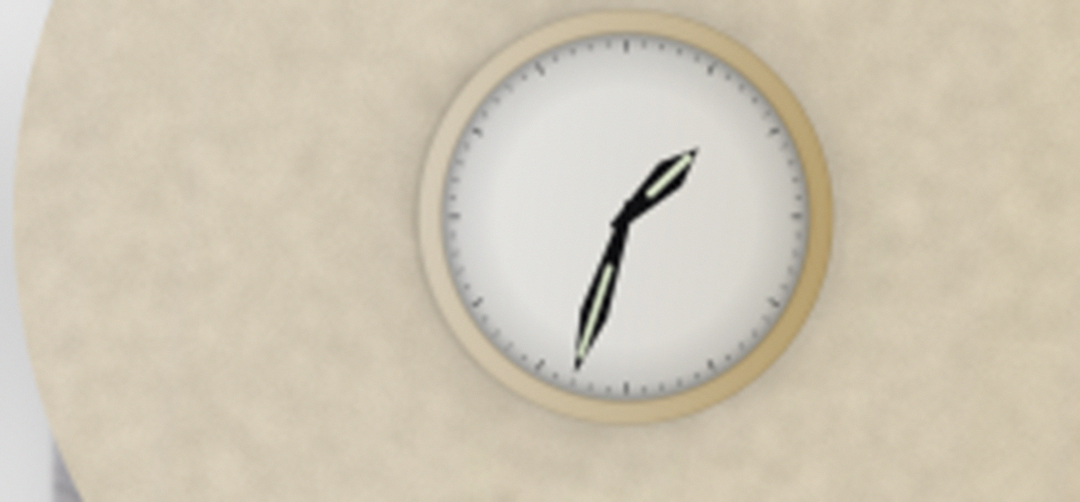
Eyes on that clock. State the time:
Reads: 1:33
